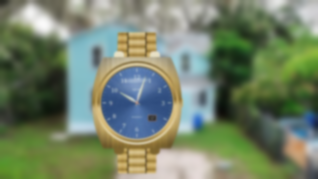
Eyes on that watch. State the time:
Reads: 10:03
